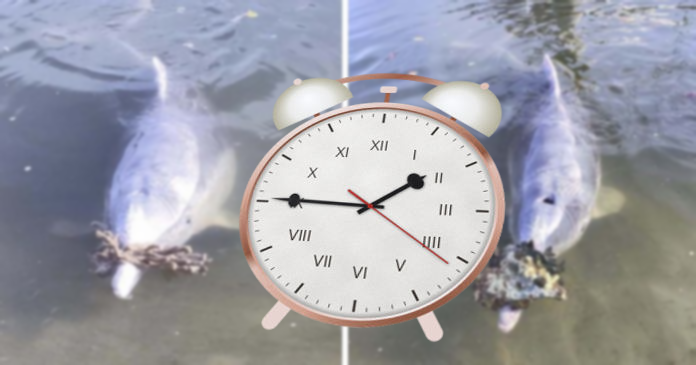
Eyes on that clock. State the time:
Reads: 1:45:21
